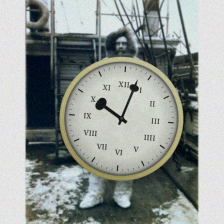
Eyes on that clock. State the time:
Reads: 10:03
